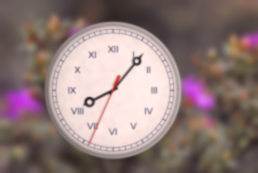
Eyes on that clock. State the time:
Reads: 8:06:34
